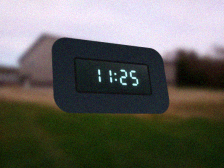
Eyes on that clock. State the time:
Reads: 11:25
